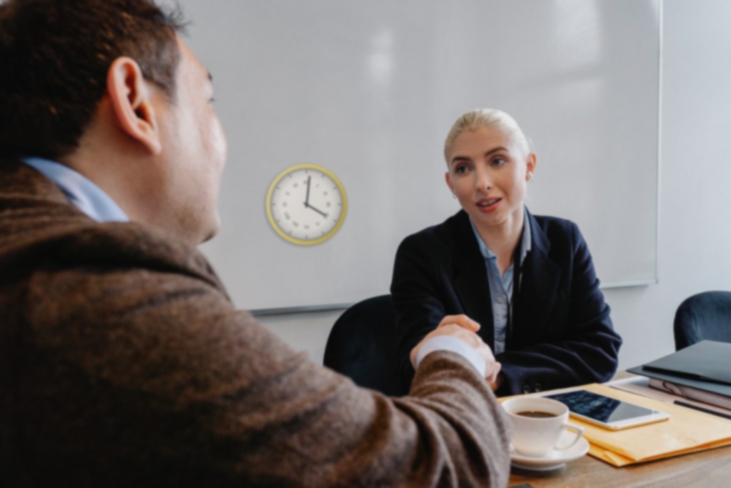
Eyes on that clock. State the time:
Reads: 4:01
